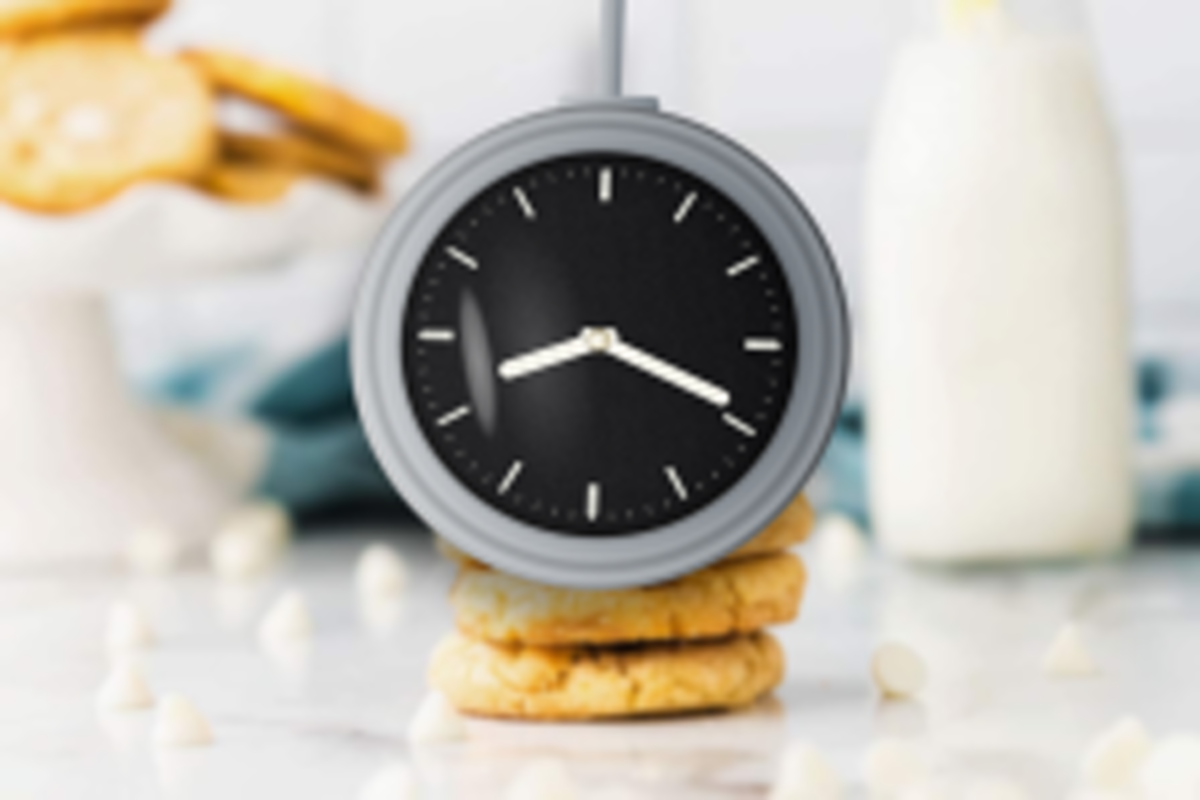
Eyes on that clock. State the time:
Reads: 8:19
